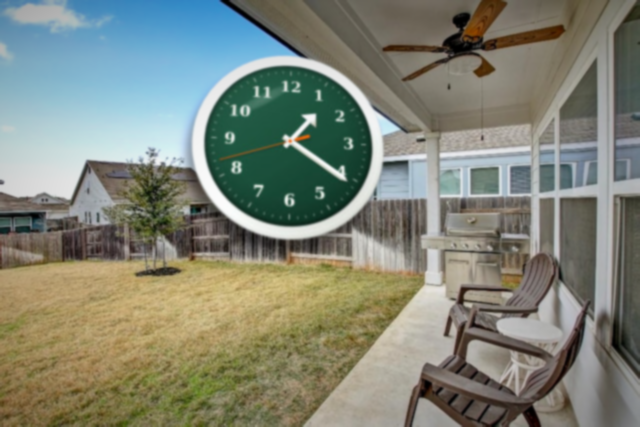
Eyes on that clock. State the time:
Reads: 1:20:42
